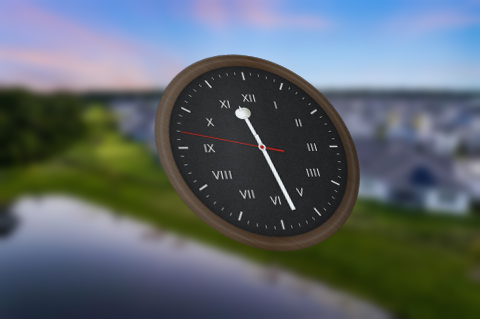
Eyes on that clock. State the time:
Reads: 11:27:47
